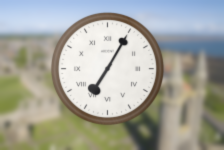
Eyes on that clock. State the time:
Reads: 7:05
